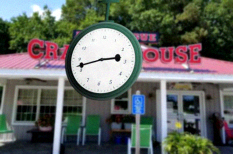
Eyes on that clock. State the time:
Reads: 2:42
